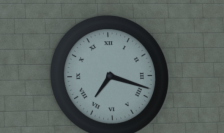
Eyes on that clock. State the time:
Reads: 7:18
